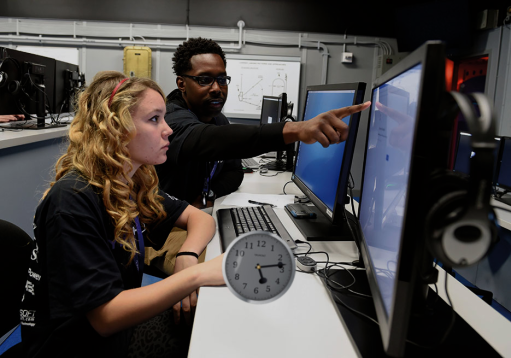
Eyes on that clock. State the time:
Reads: 5:13
